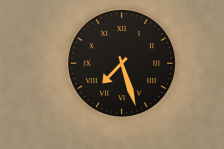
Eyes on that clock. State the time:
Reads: 7:27
